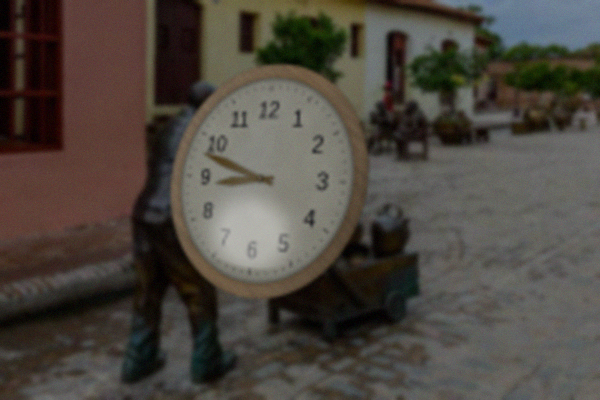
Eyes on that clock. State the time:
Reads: 8:48
